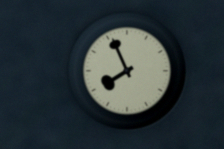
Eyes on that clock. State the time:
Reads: 7:56
